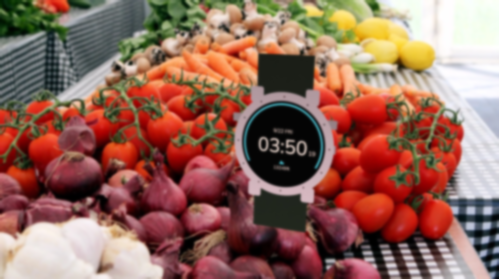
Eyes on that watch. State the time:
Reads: 3:50
